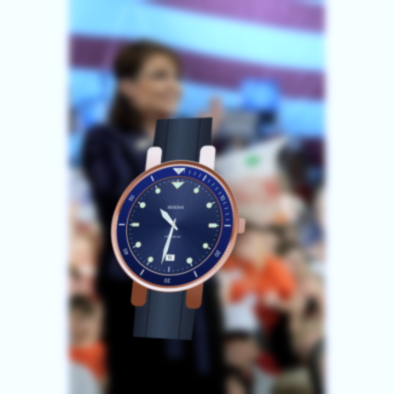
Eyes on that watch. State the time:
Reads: 10:32
